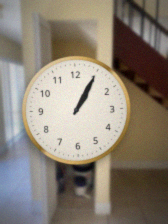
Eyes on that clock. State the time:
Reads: 1:05
